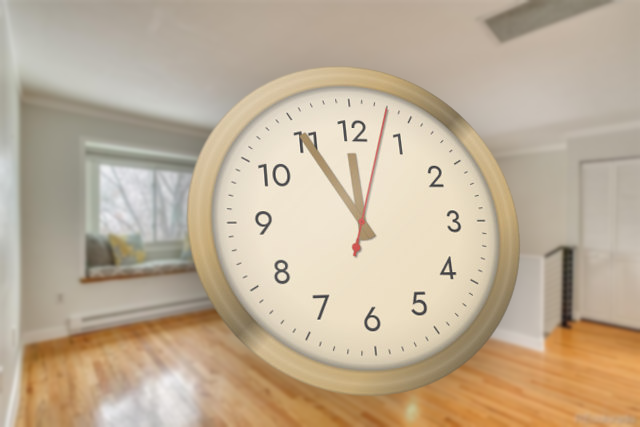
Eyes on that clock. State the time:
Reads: 11:55:03
